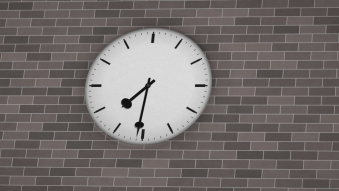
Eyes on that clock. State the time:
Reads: 7:31
